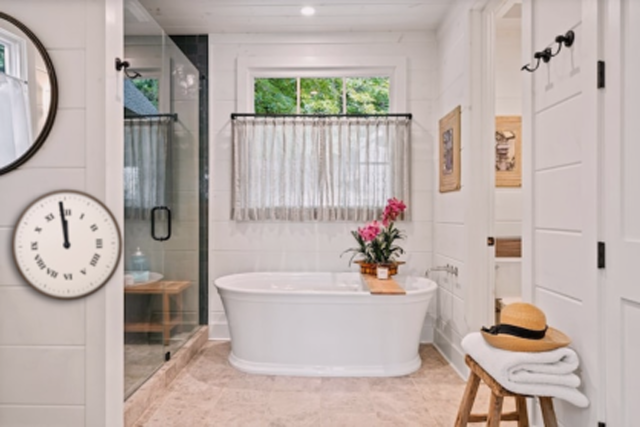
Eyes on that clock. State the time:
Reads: 11:59
